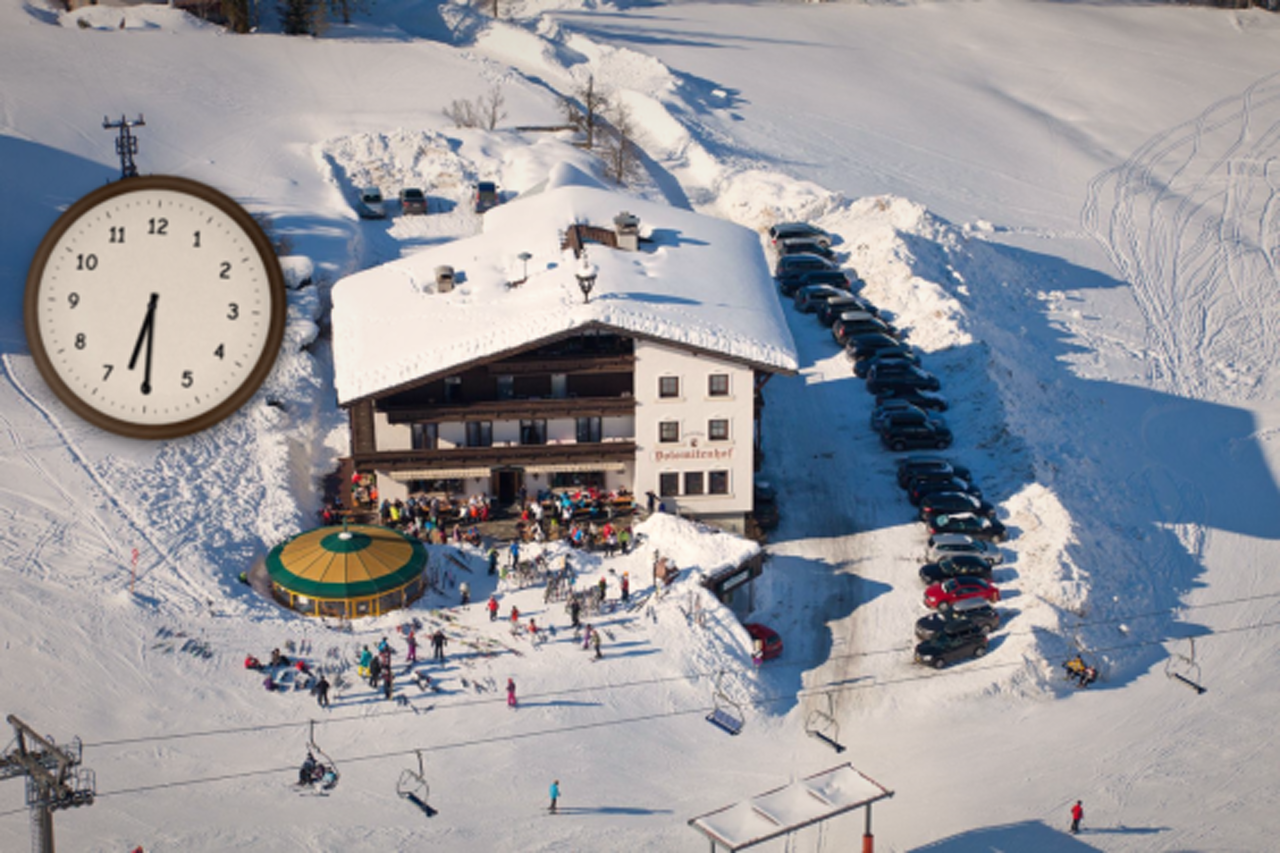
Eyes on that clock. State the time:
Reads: 6:30
